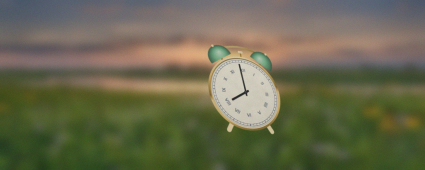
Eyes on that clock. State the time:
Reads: 7:59
